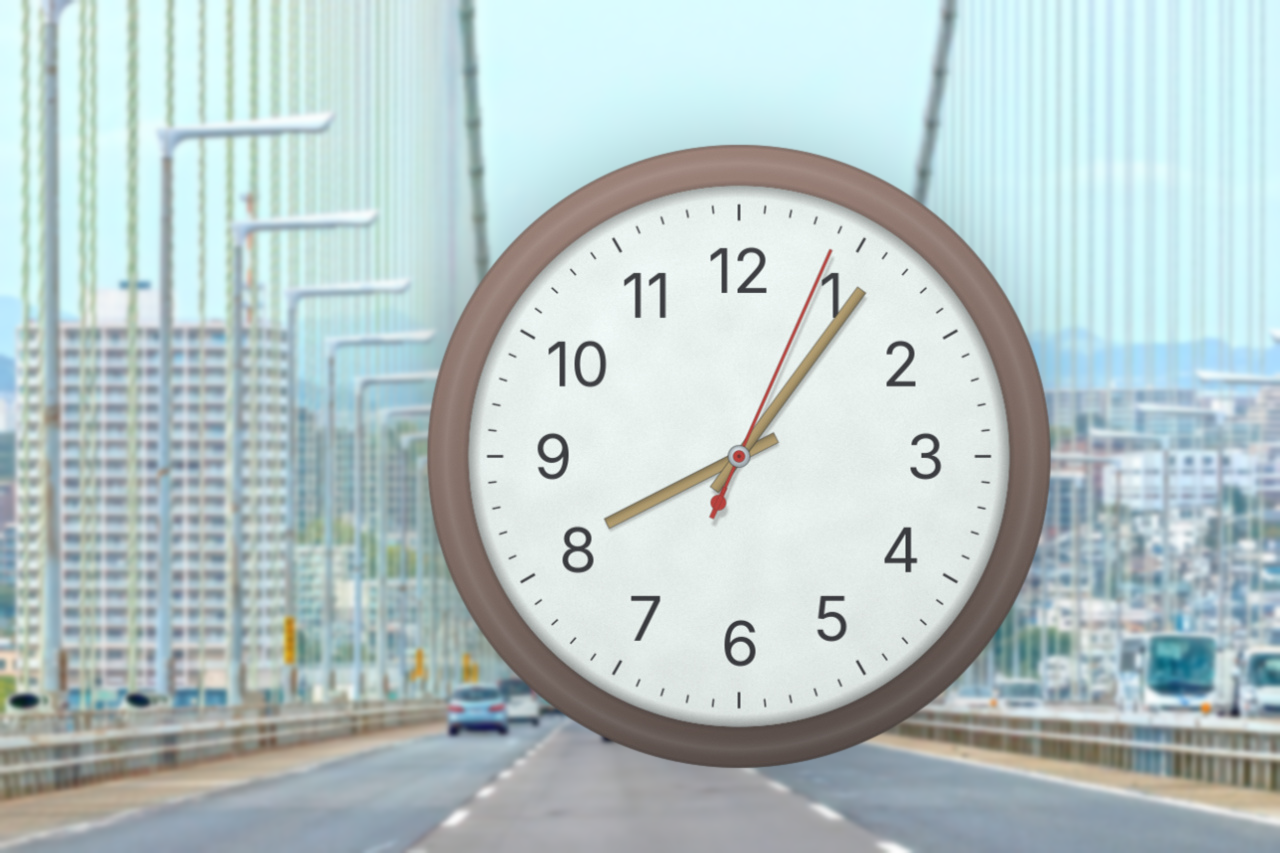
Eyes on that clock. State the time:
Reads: 8:06:04
